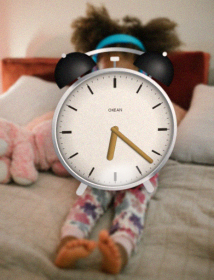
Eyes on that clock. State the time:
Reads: 6:22
